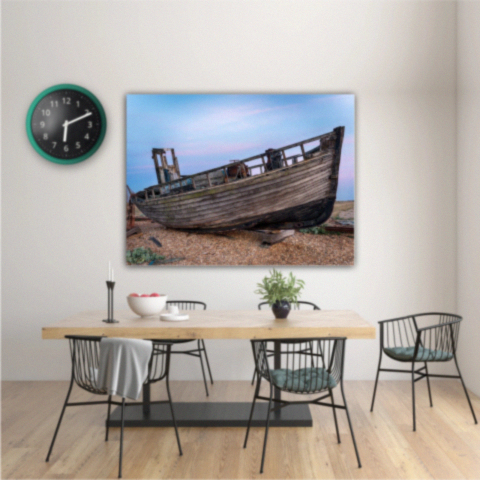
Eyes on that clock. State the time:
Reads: 6:11
